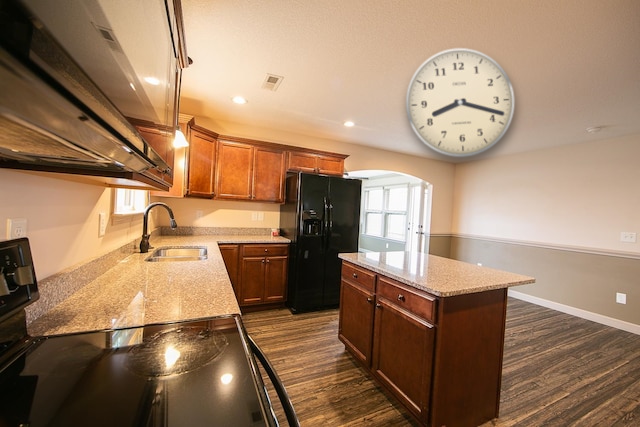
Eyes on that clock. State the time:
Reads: 8:18
